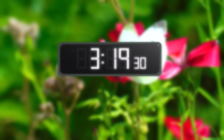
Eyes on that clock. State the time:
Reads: 3:19:30
